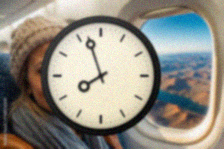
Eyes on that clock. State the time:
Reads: 7:57
